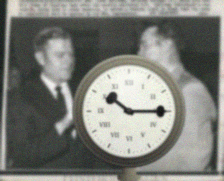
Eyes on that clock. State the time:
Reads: 10:15
